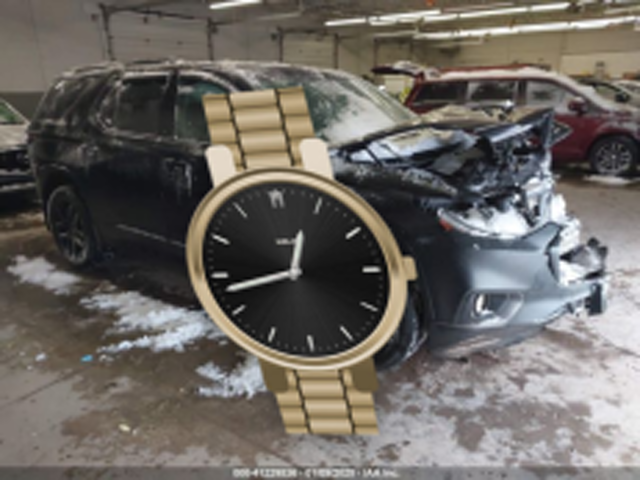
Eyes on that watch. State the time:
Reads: 12:43
